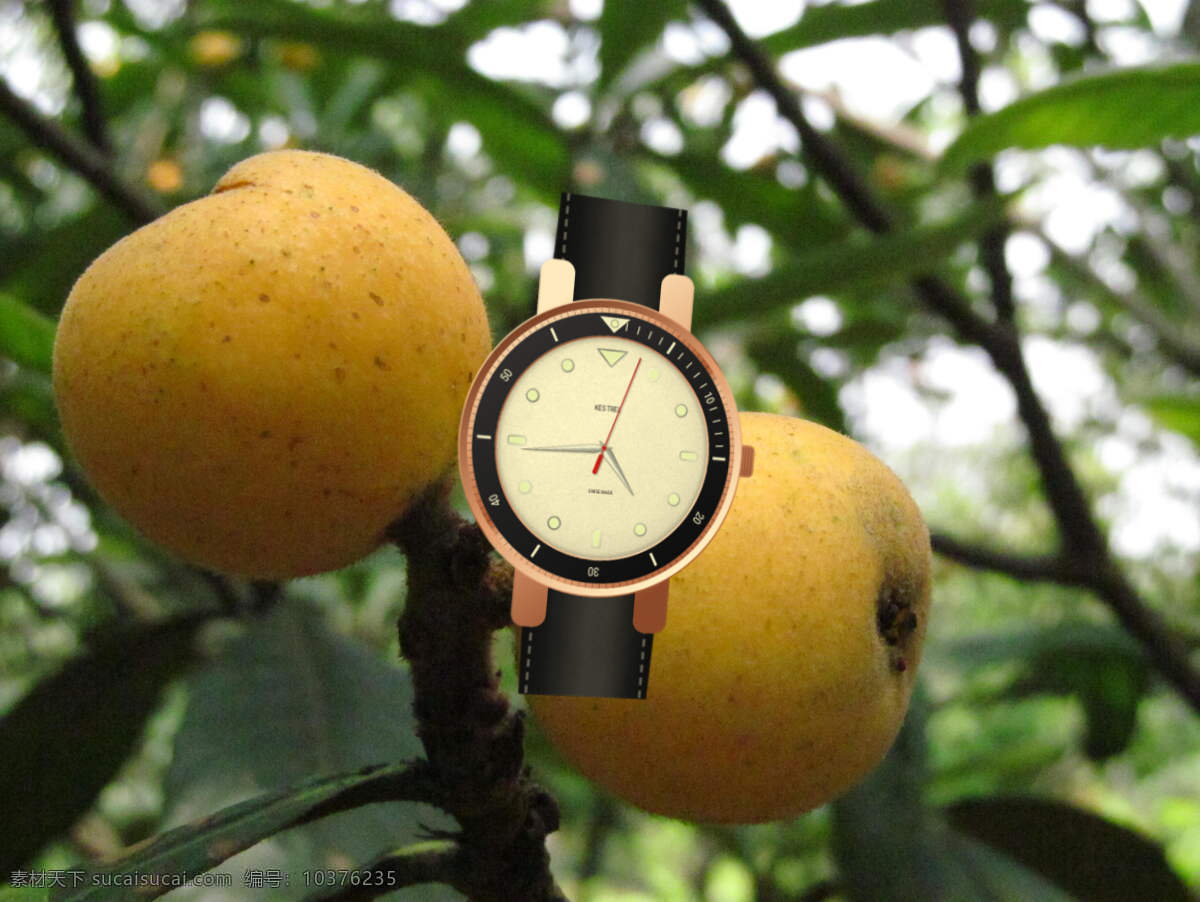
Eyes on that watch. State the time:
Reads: 4:44:03
